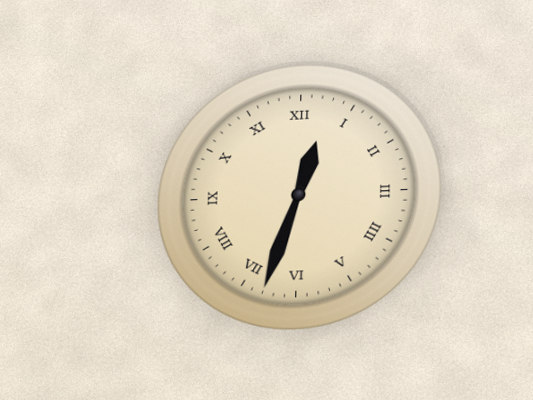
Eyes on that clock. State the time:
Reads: 12:33
